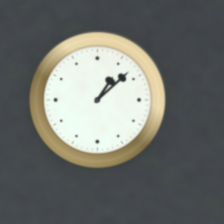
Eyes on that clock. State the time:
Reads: 1:08
